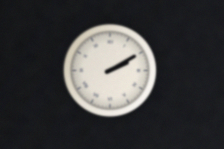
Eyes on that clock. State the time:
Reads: 2:10
